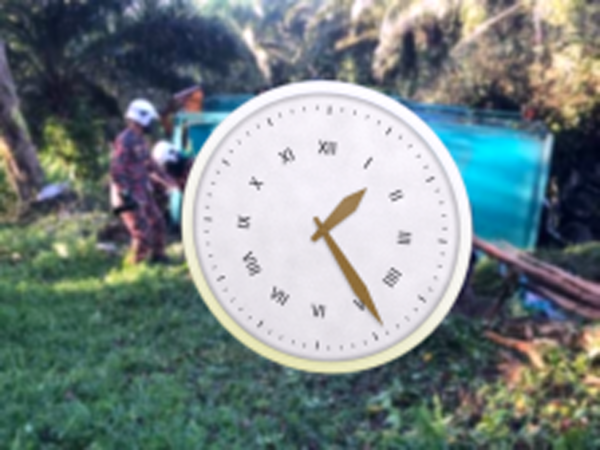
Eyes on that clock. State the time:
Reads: 1:24
